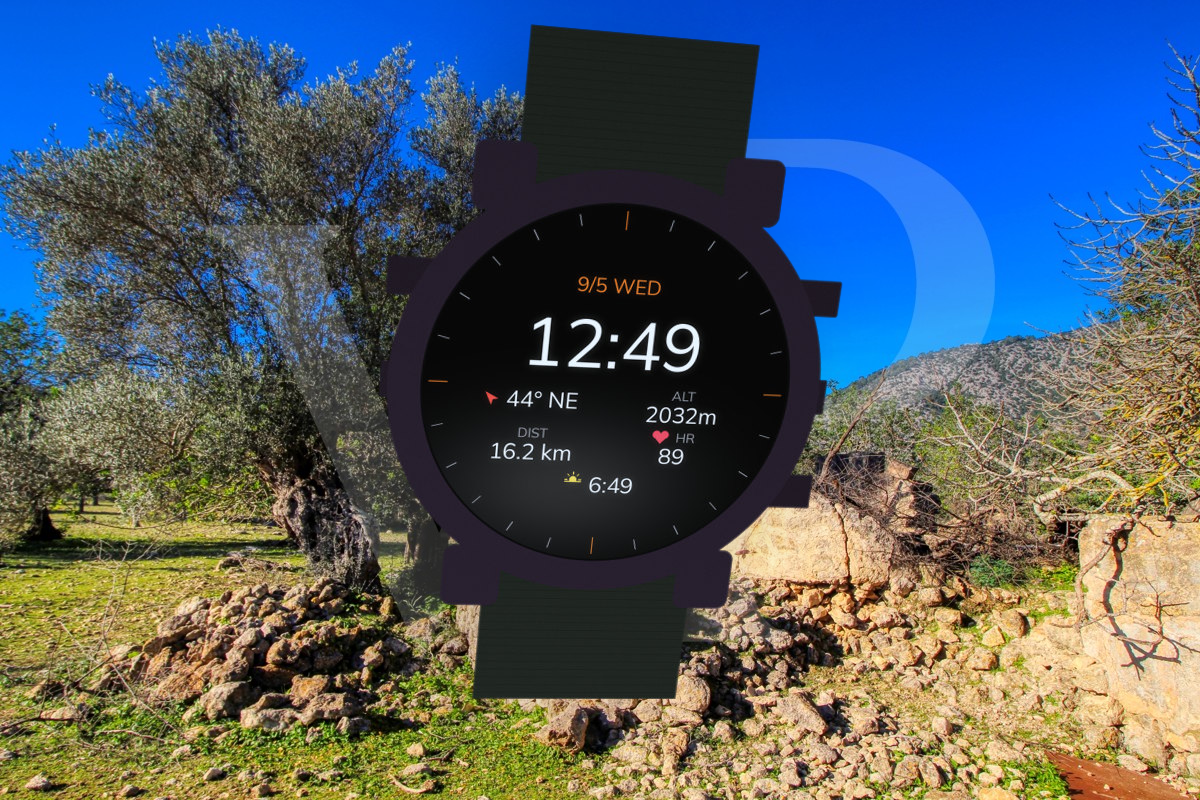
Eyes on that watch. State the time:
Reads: 12:49
